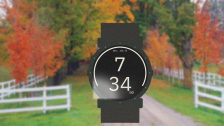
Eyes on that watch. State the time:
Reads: 7:34
